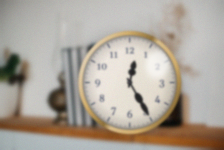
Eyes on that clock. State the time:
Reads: 12:25
